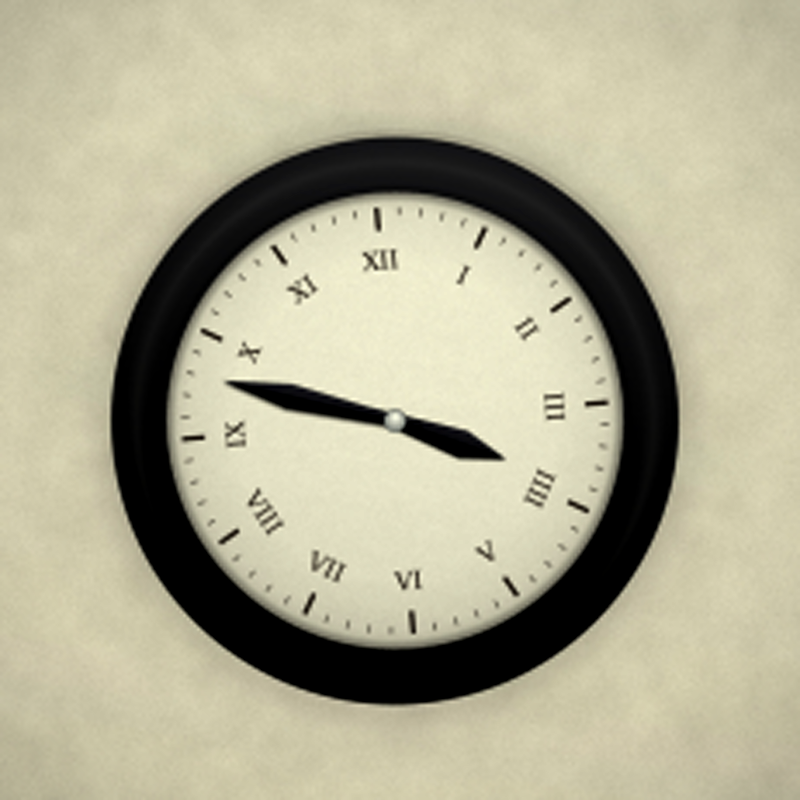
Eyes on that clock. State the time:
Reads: 3:48
